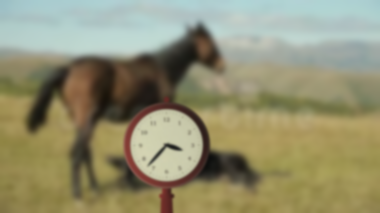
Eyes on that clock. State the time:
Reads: 3:37
